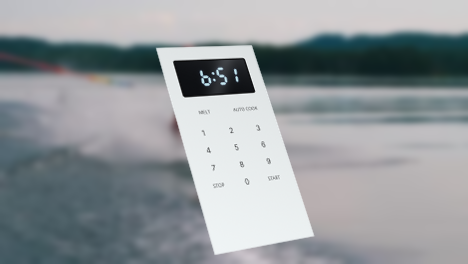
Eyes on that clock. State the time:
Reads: 6:51
